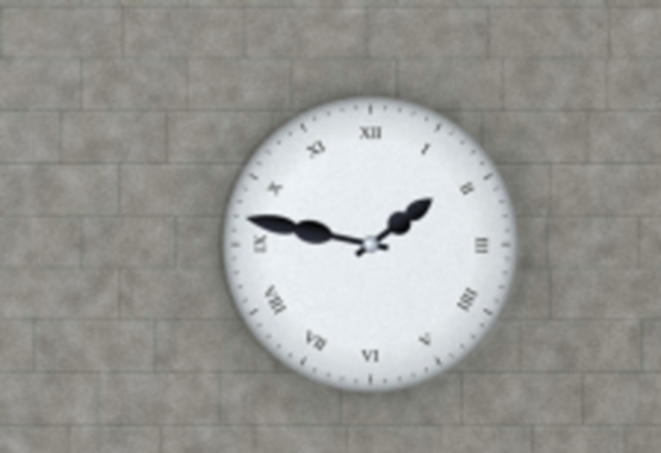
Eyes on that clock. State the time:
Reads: 1:47
